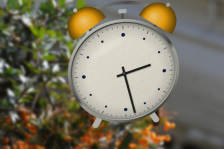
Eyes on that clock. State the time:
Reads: 2:28
